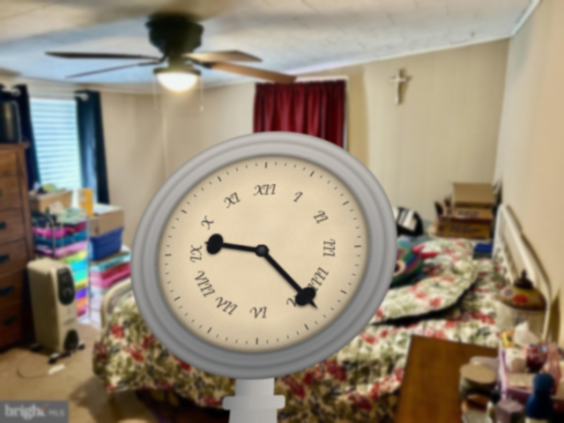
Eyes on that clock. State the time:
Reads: 9:23
